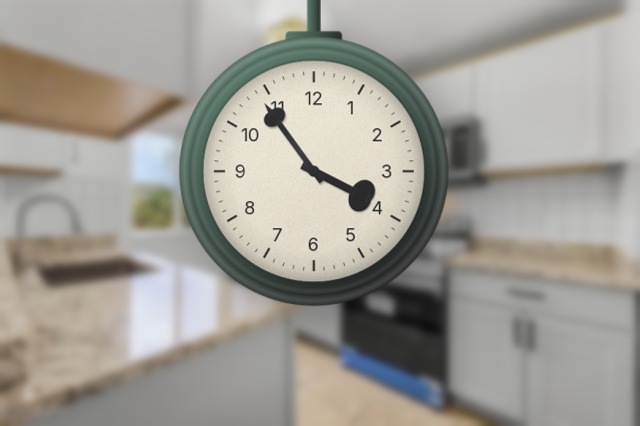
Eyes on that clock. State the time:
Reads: 3:54
